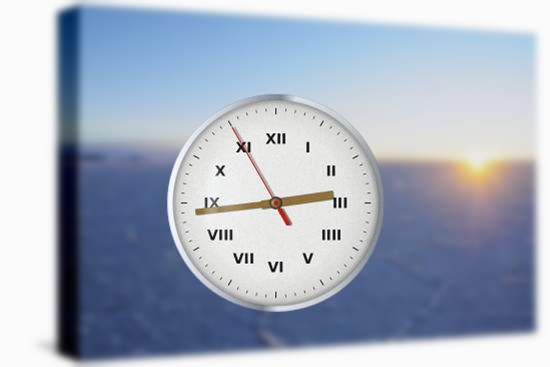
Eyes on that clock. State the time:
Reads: 2:43:55
